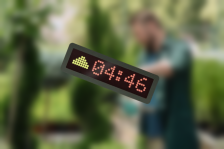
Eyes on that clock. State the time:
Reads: 4:46
